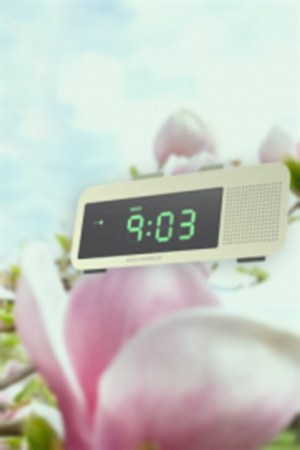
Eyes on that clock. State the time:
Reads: 9:03
